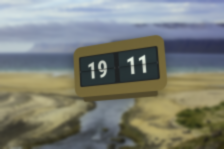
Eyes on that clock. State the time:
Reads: 19:11
